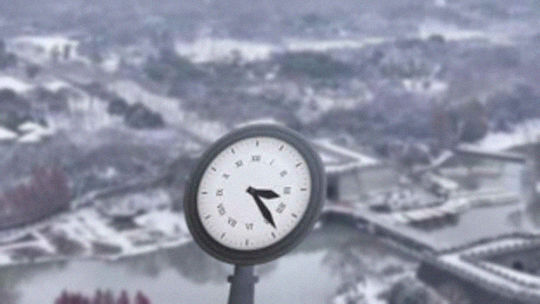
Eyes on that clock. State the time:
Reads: 3:24
